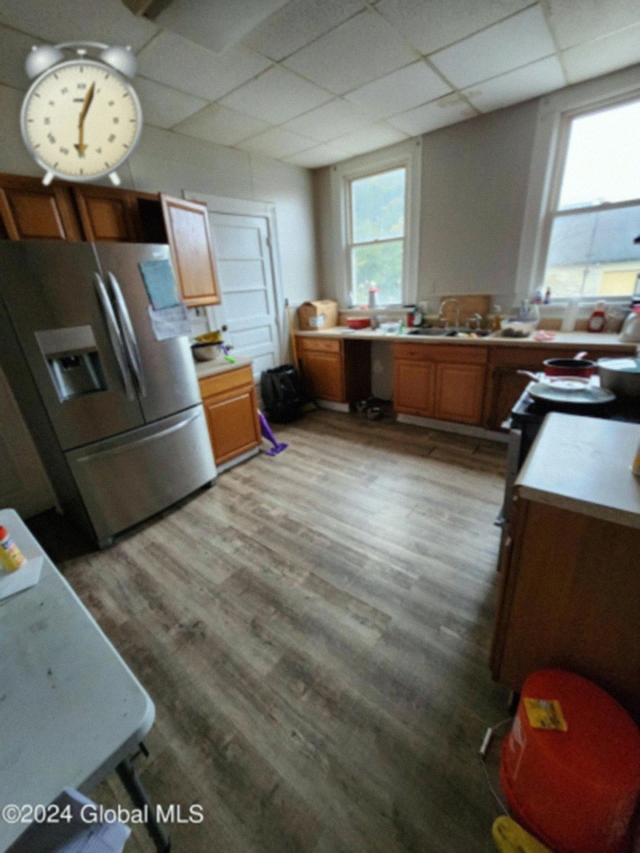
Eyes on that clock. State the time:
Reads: 6:03
